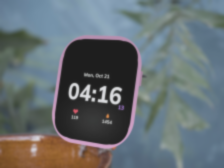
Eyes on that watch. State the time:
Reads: 4:16
